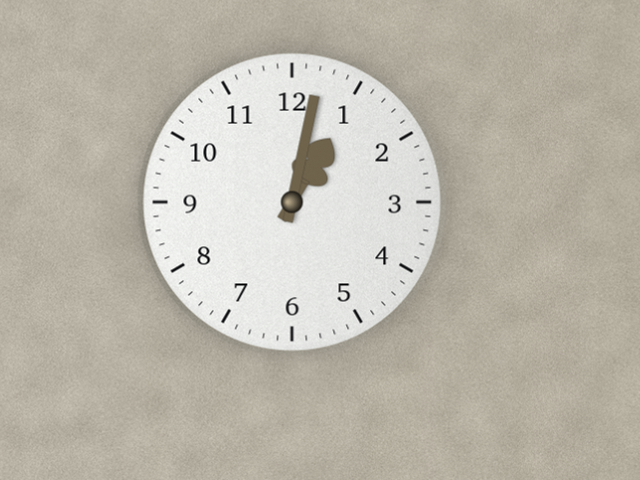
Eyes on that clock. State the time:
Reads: 1:02
